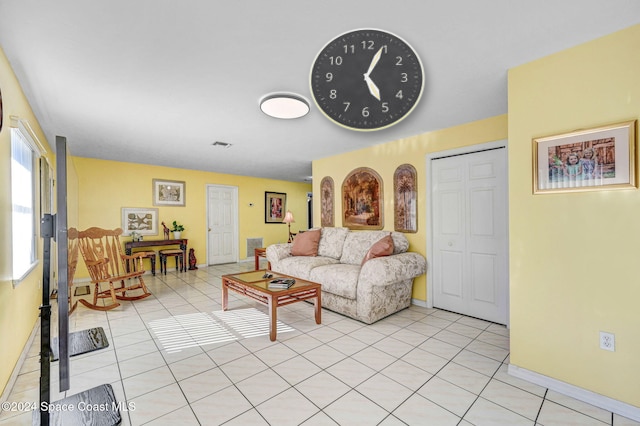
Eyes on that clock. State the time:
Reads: 5:04
